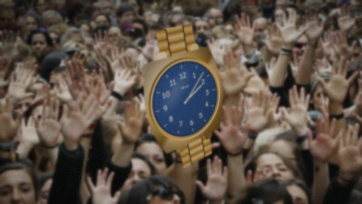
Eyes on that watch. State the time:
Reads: 2:08
